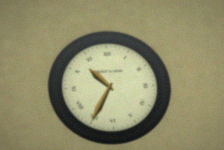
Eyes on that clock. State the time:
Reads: 10:35
